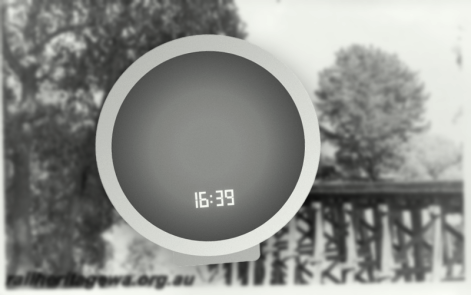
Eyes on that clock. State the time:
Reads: 16:39
